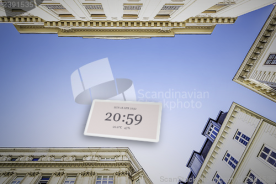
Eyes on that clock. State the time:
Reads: 20:59
